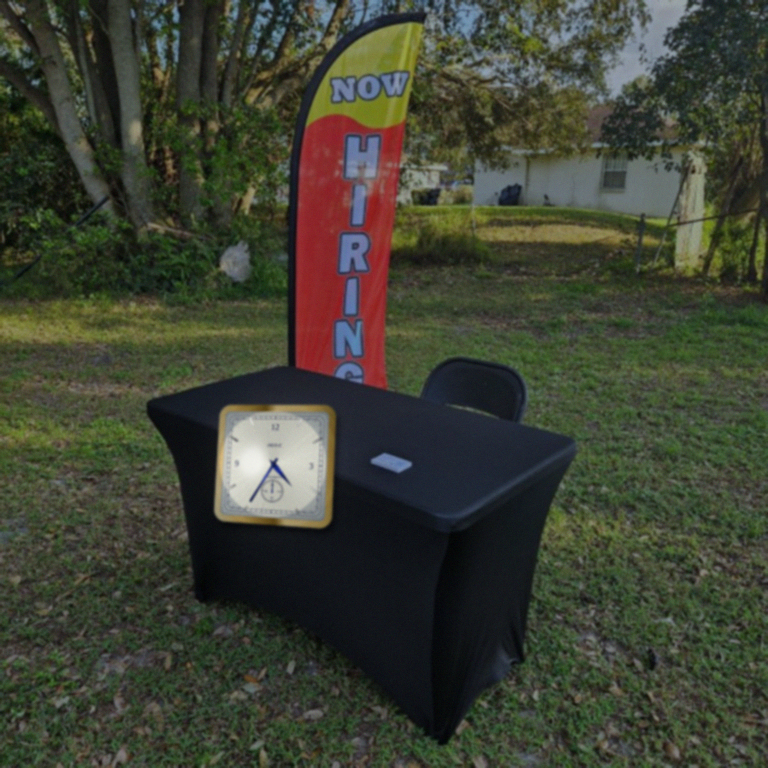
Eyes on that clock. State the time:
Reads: 4:35
